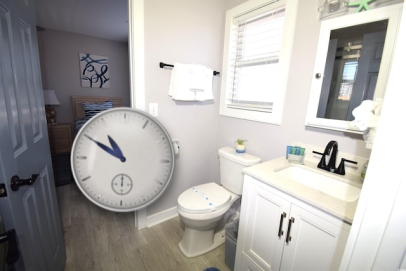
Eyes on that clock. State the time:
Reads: 10:50
